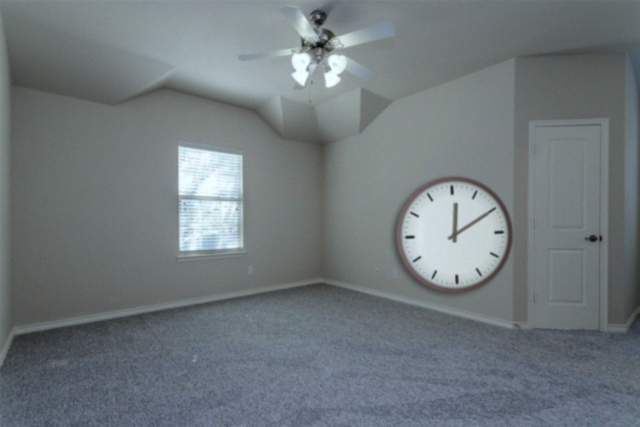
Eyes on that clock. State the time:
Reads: 12:10
